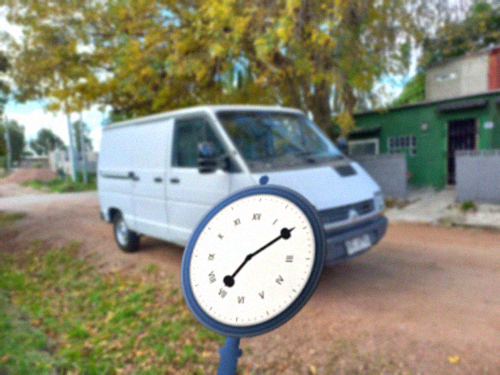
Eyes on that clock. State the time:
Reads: 7:09
